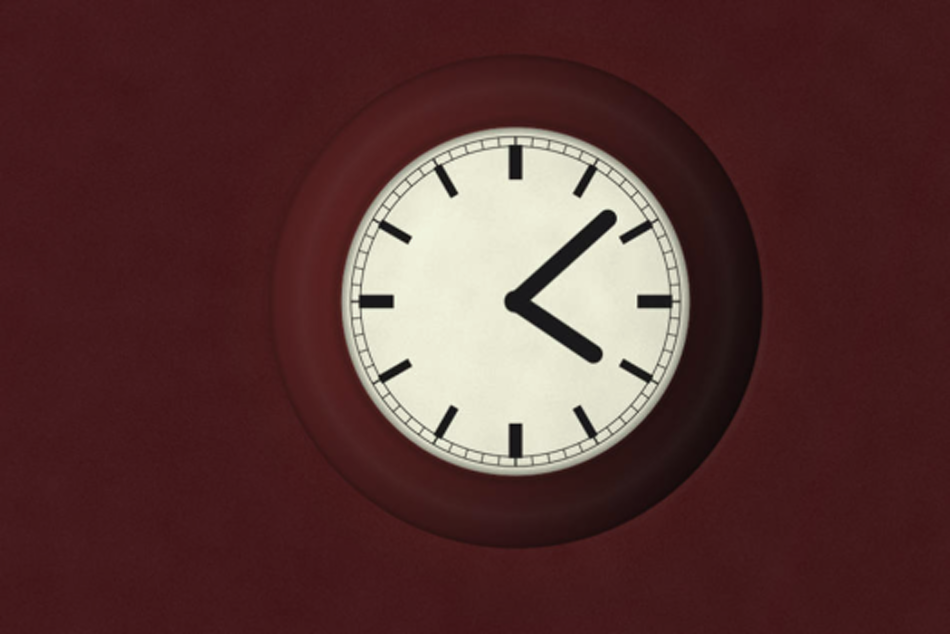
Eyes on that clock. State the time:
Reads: 4:08
